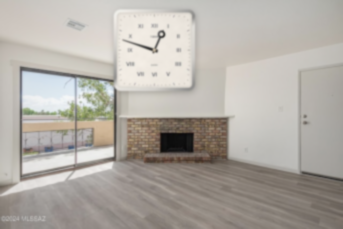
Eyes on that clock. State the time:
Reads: 12:48
